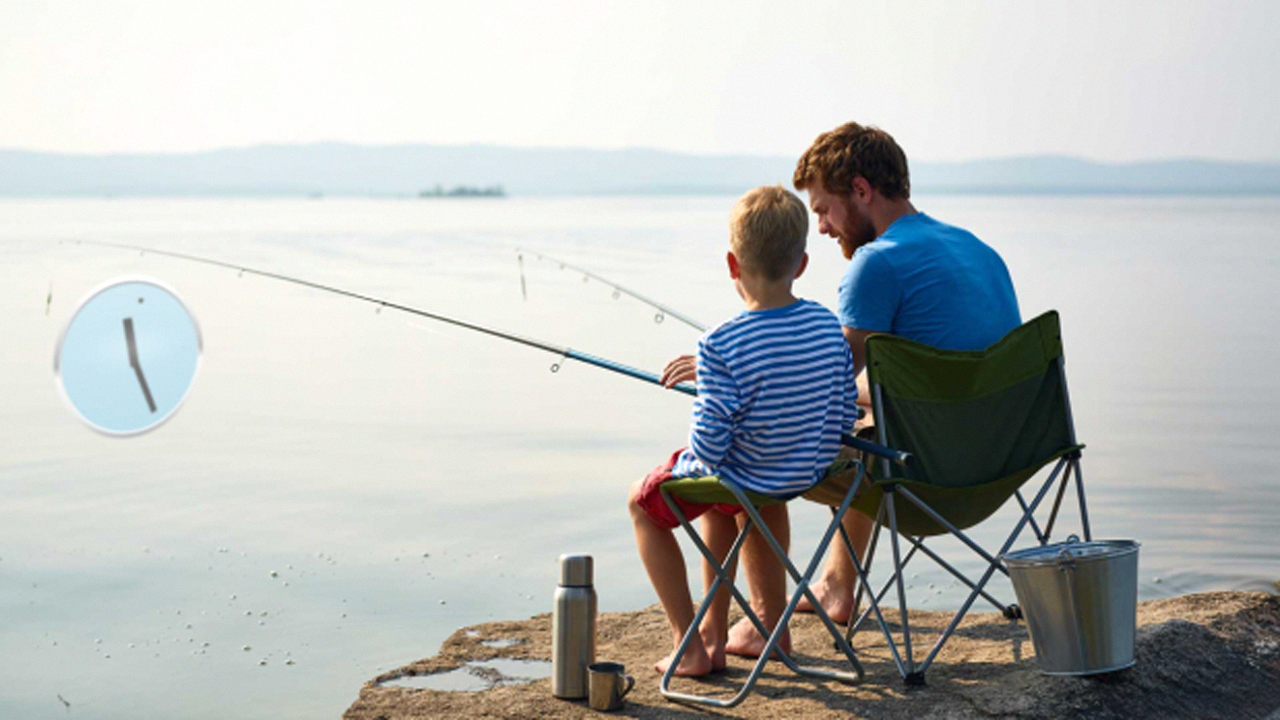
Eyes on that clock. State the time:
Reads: 11:25
